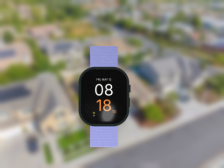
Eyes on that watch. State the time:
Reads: 8:18
